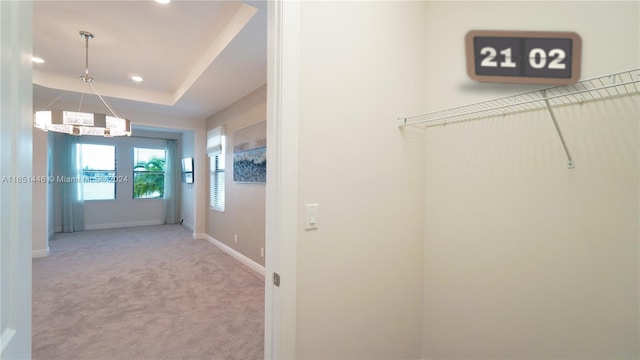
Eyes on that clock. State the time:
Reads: 21:02
